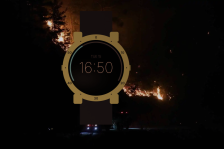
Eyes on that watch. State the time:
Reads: 16:50
